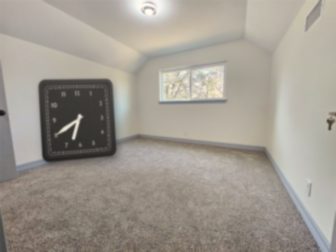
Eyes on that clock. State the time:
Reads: 6:40
